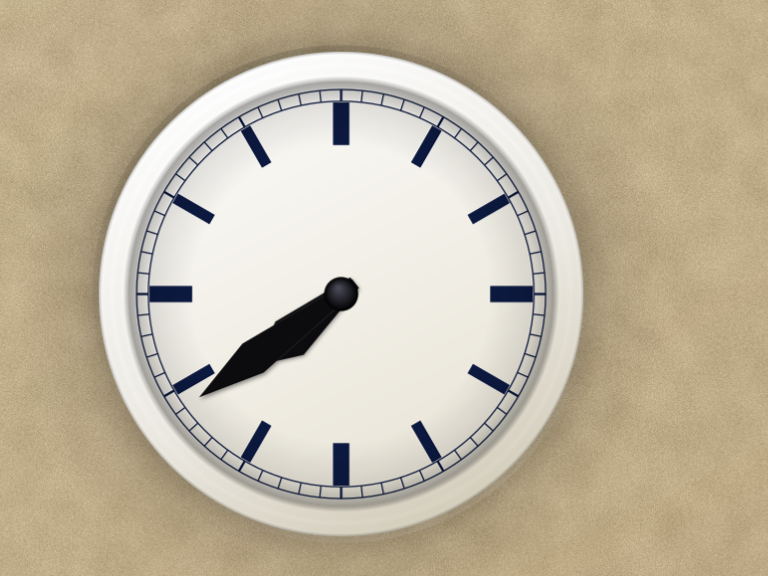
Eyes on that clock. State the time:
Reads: 7:39
